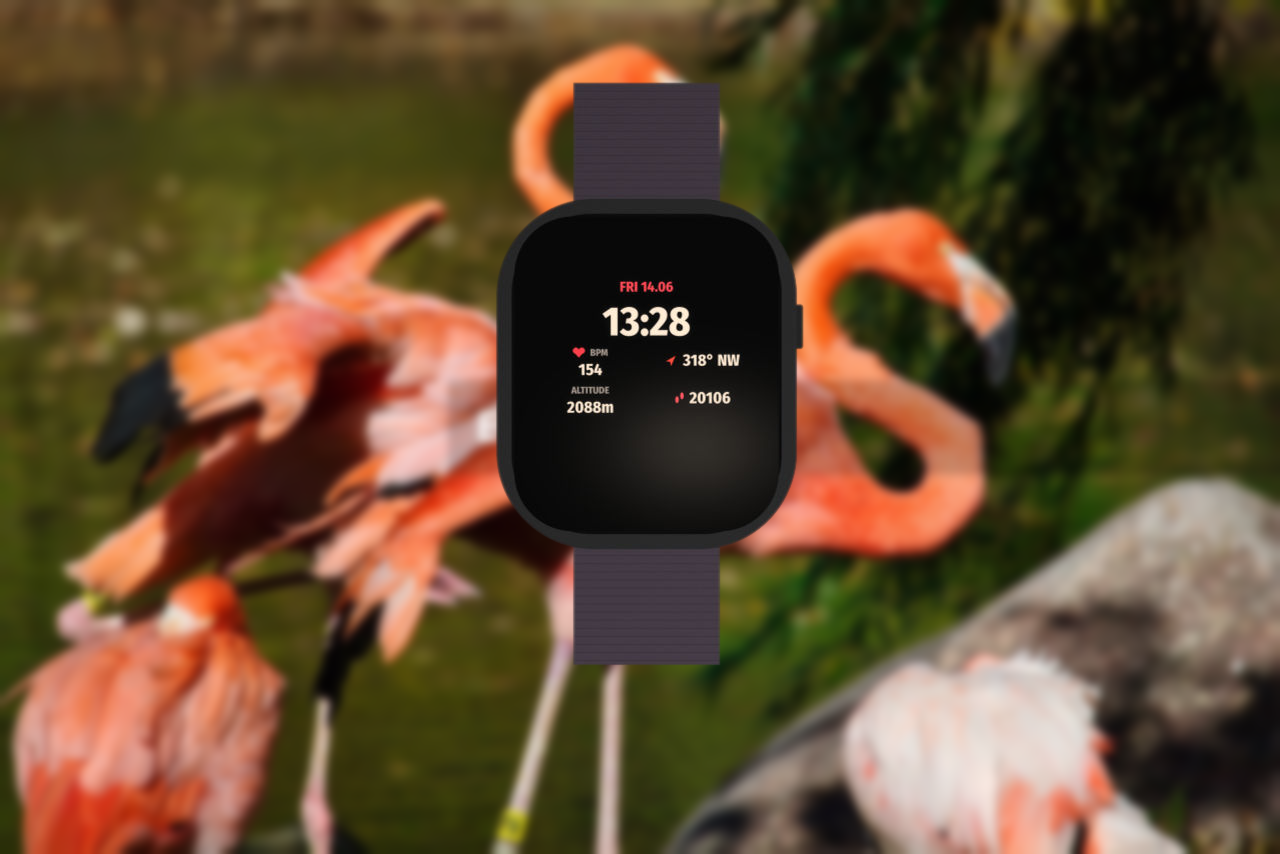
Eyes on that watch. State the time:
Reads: 13:28
